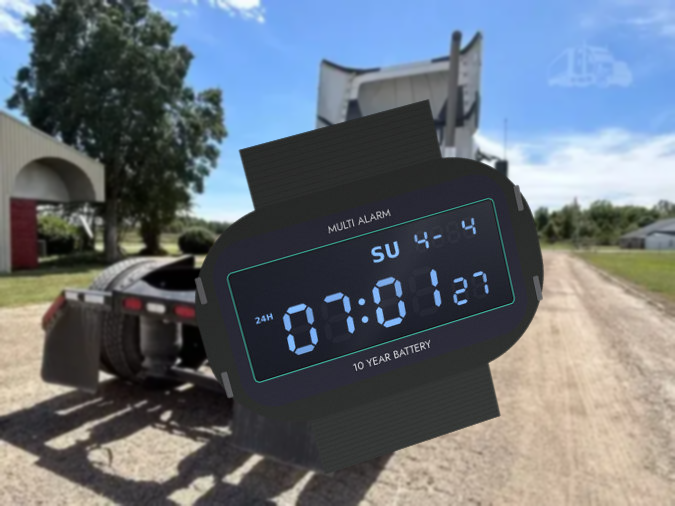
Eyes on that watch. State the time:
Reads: 7:01:27
